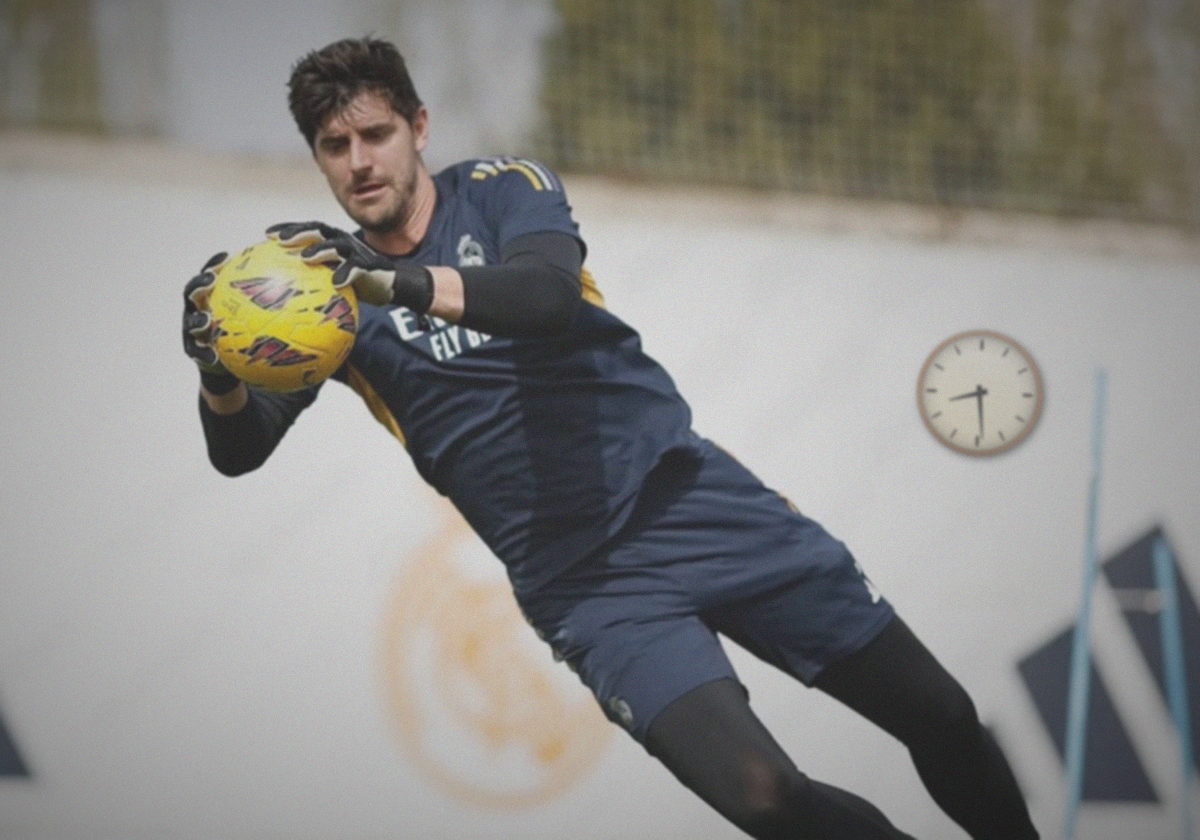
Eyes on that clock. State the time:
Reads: 8:29
